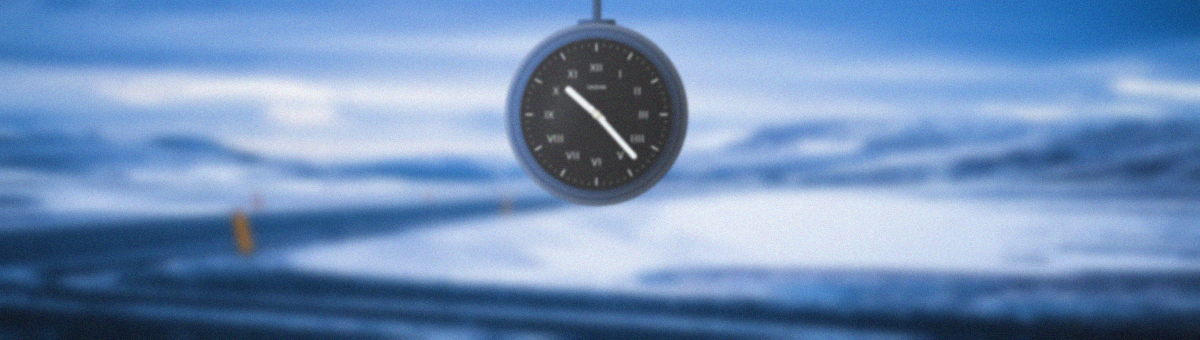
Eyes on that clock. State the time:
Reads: 10:23
